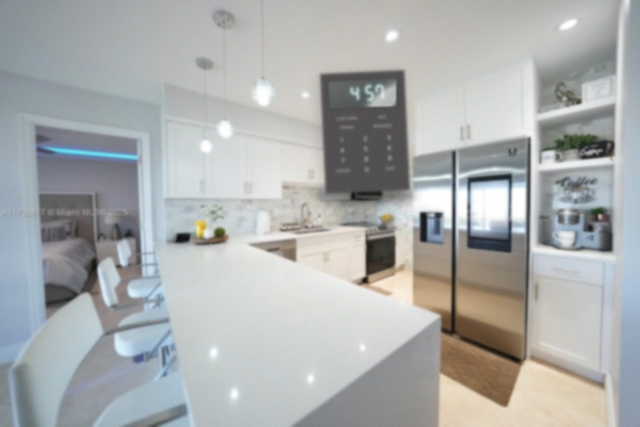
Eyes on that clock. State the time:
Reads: 4:57
